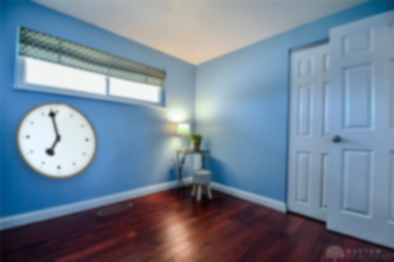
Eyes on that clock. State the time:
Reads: 6:58
